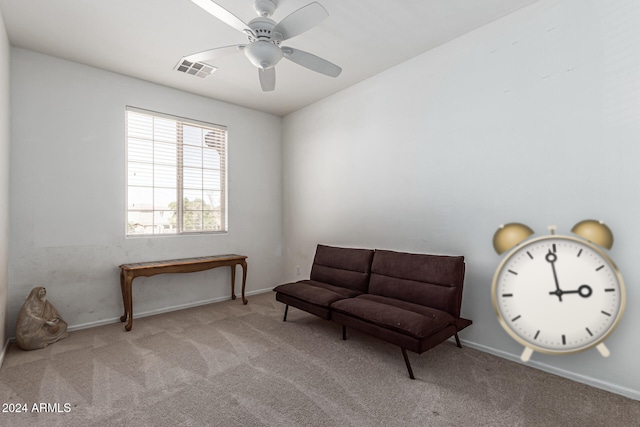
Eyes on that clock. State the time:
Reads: 2:59
